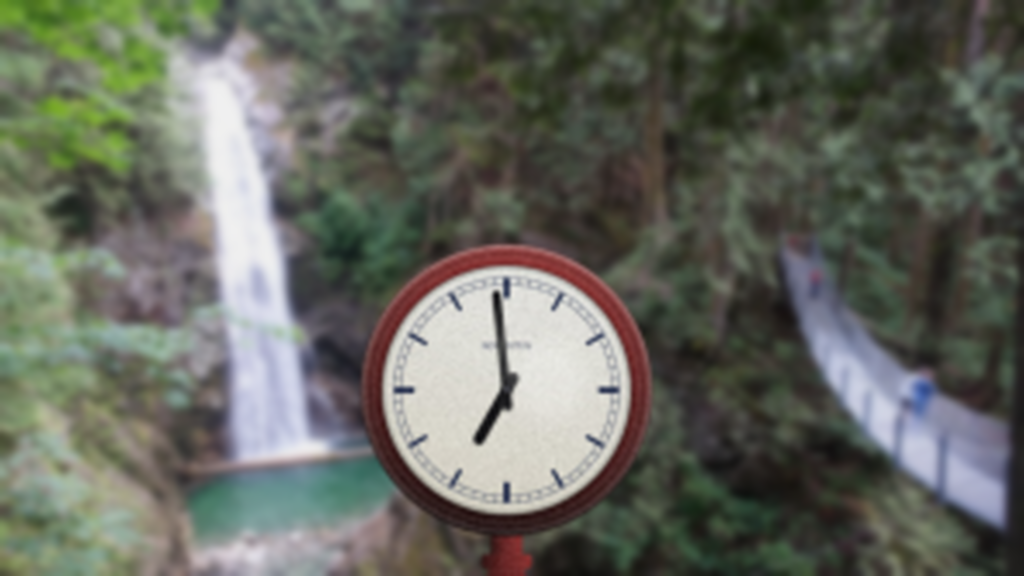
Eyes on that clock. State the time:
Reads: 6:59
